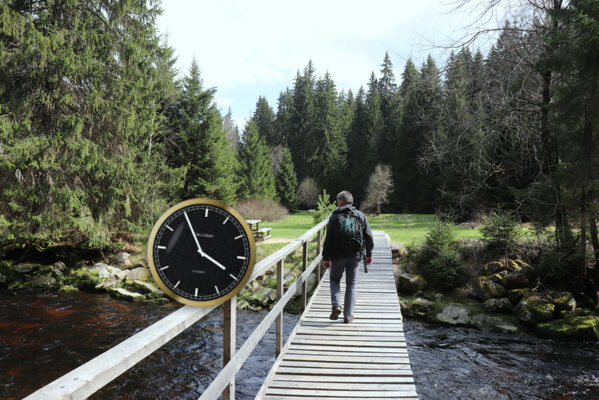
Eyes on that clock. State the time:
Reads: 3:55
